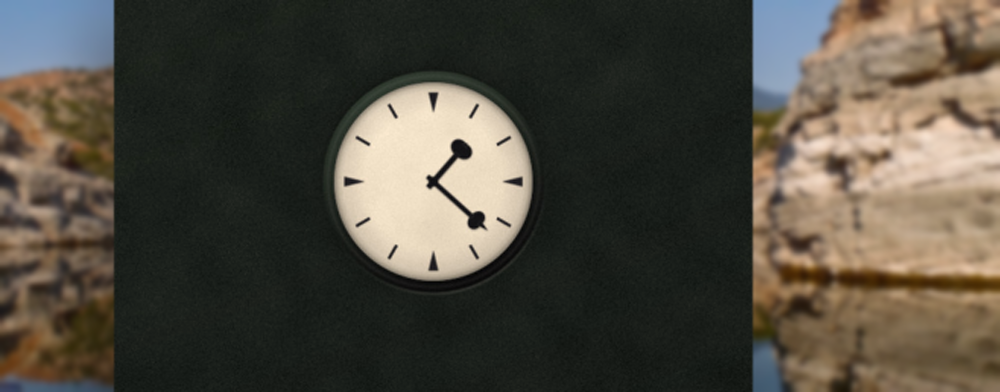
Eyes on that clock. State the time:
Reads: 1:22
